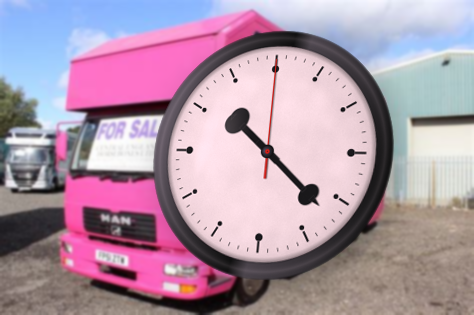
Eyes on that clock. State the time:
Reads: 10:22:00
